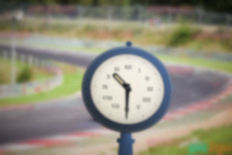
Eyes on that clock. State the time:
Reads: 10:30
